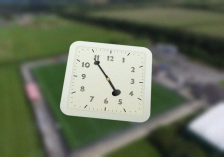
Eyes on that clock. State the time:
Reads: 4:54
